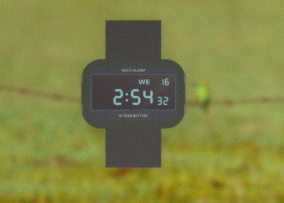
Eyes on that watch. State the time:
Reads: 2:54
